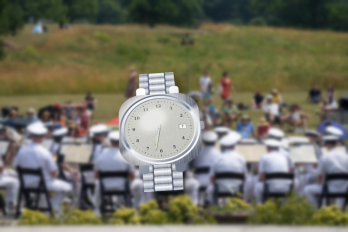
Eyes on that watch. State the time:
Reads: 6:32
